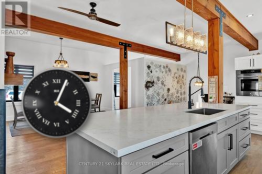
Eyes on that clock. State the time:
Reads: 4:04
